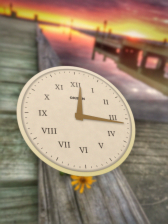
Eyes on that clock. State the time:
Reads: 12:16
